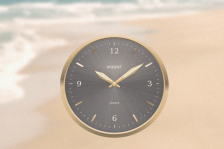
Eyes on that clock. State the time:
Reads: 10:09
